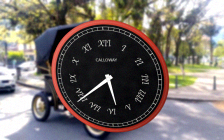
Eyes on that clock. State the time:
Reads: 5:39
